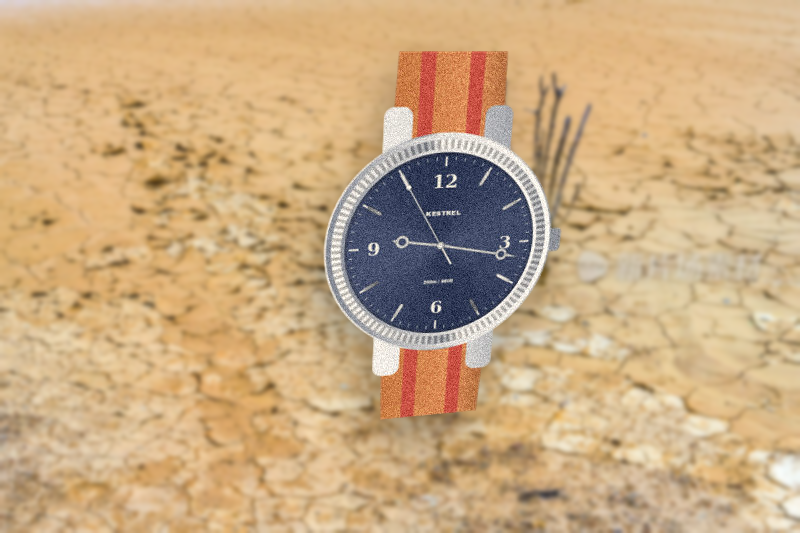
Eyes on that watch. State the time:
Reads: 9:16:55
